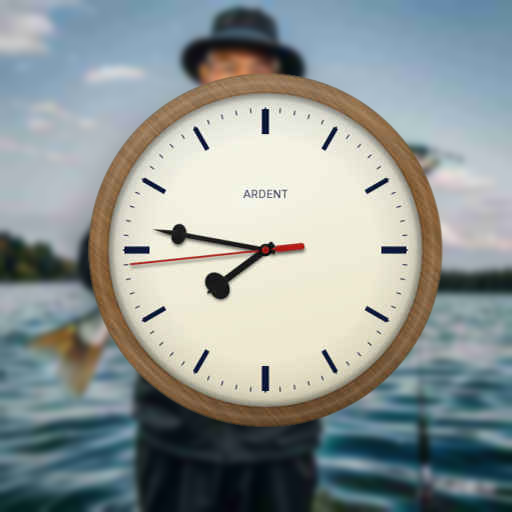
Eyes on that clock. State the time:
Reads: 7:46:44
